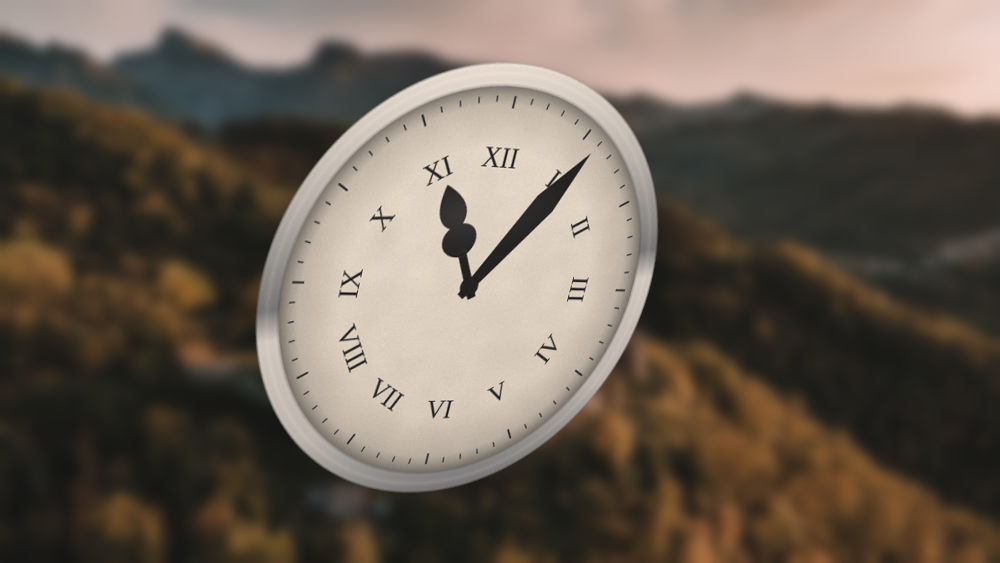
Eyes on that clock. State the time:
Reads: 11:06
